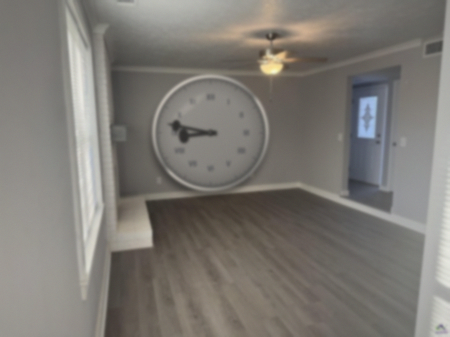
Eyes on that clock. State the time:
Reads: 8:47
